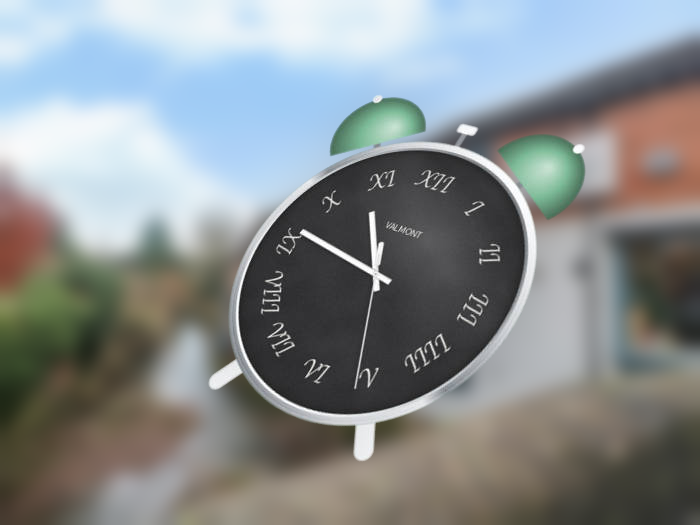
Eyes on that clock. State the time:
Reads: 10:46:26
